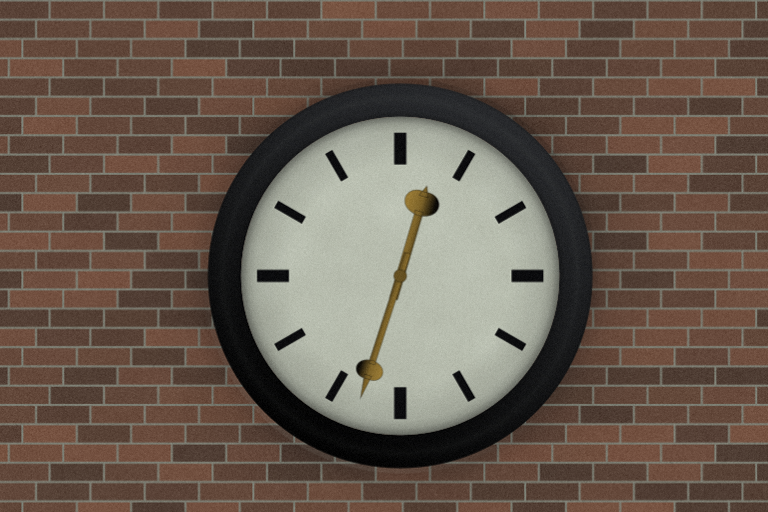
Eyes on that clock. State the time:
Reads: 12:33
